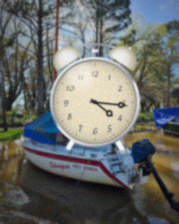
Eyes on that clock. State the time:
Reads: 4:16
